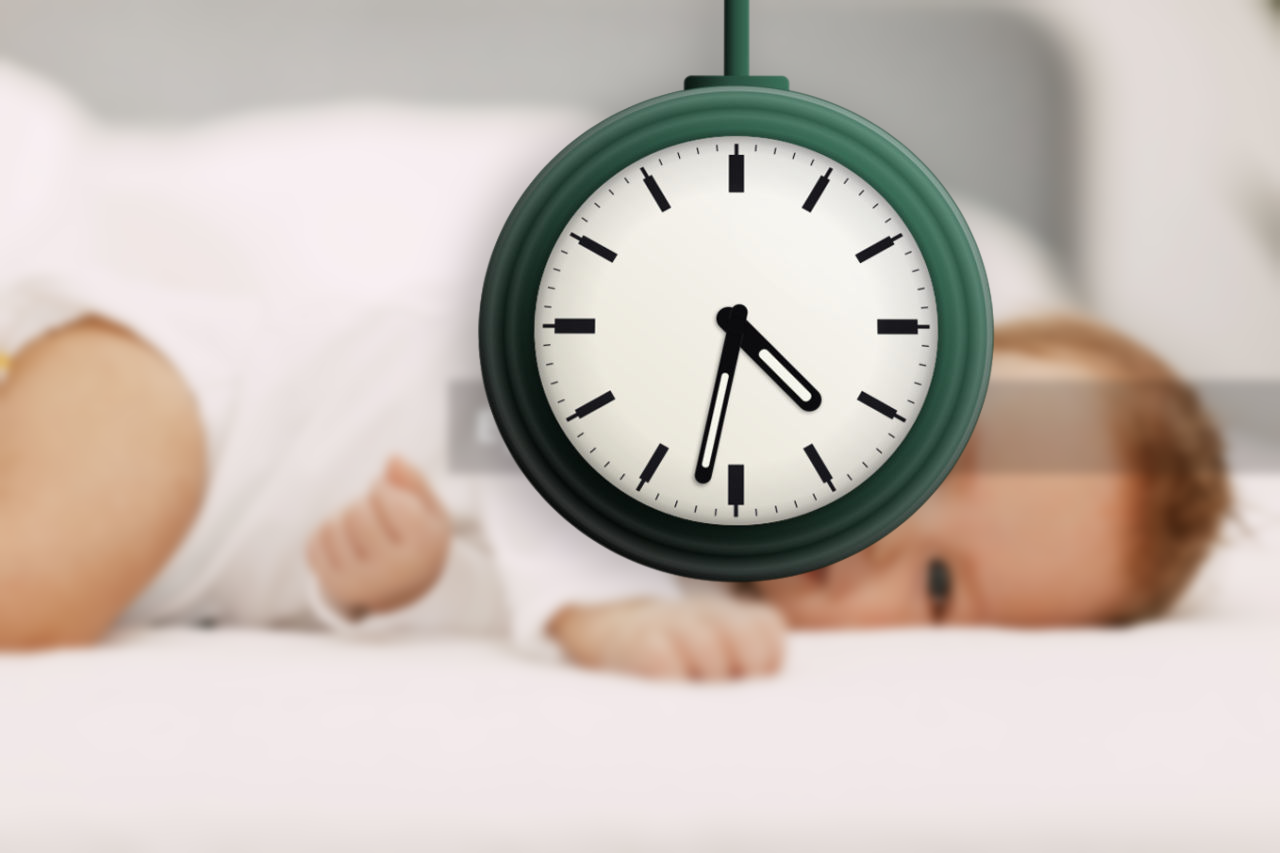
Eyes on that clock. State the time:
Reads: 4:32
